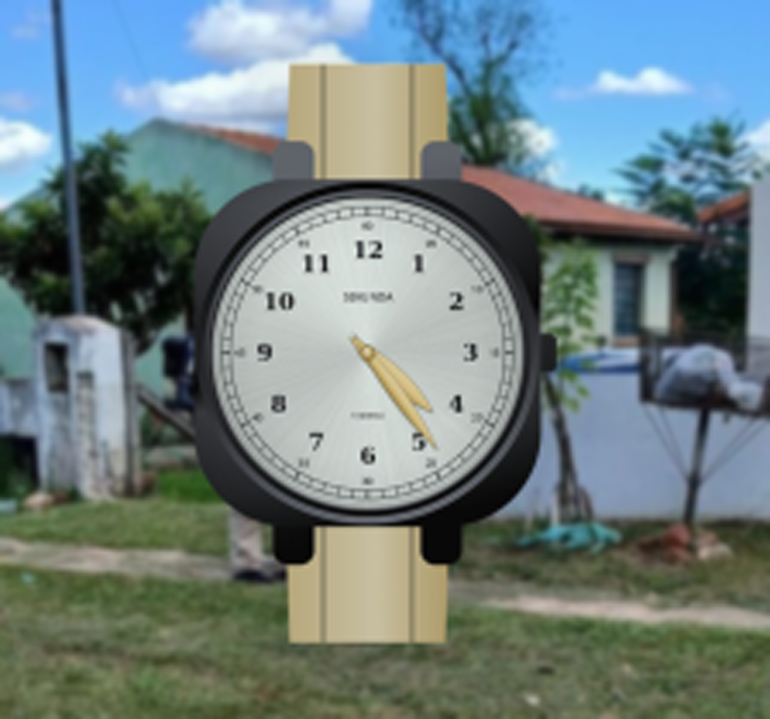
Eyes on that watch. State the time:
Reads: 4:24
